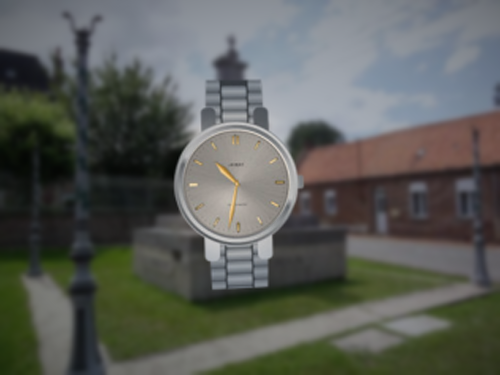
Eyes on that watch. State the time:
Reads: 10:32
